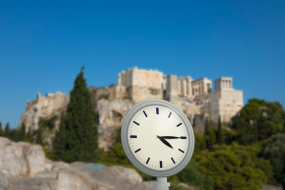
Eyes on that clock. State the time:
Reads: 4:15
